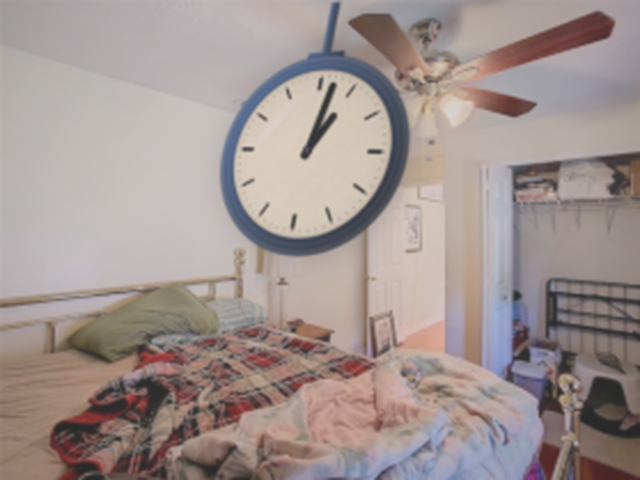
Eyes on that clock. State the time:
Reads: 1:02
